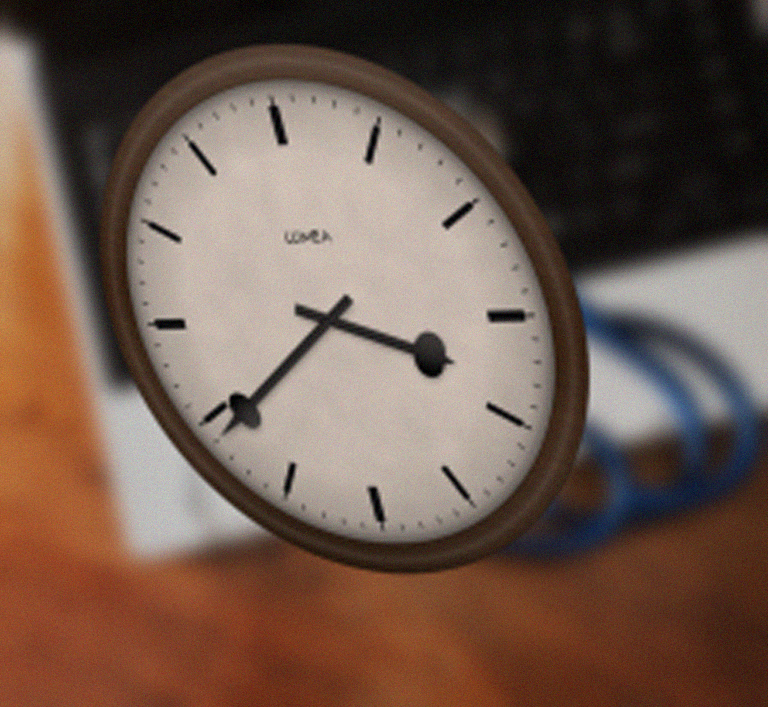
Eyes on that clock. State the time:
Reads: 3:39
